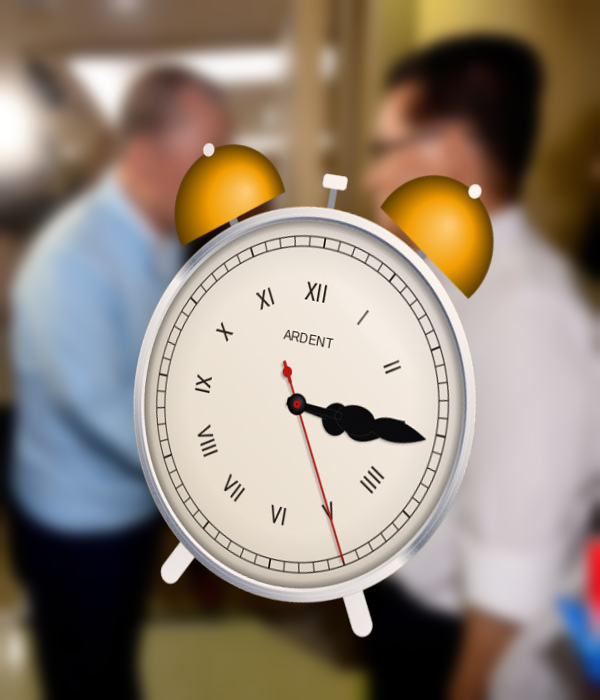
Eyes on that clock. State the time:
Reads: 3:15:25
